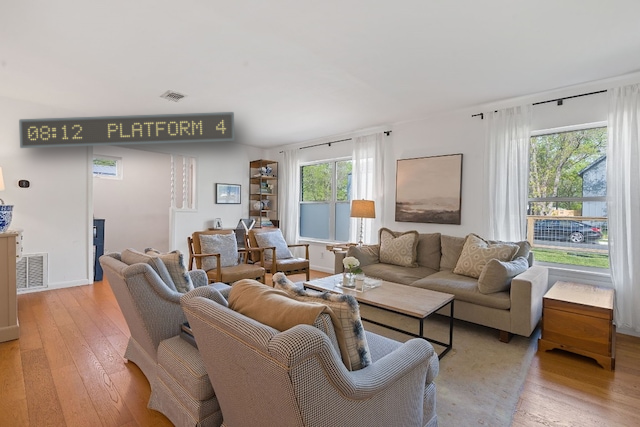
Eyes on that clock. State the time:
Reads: 8:12
